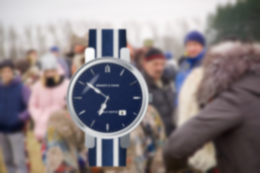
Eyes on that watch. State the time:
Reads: 6:51
